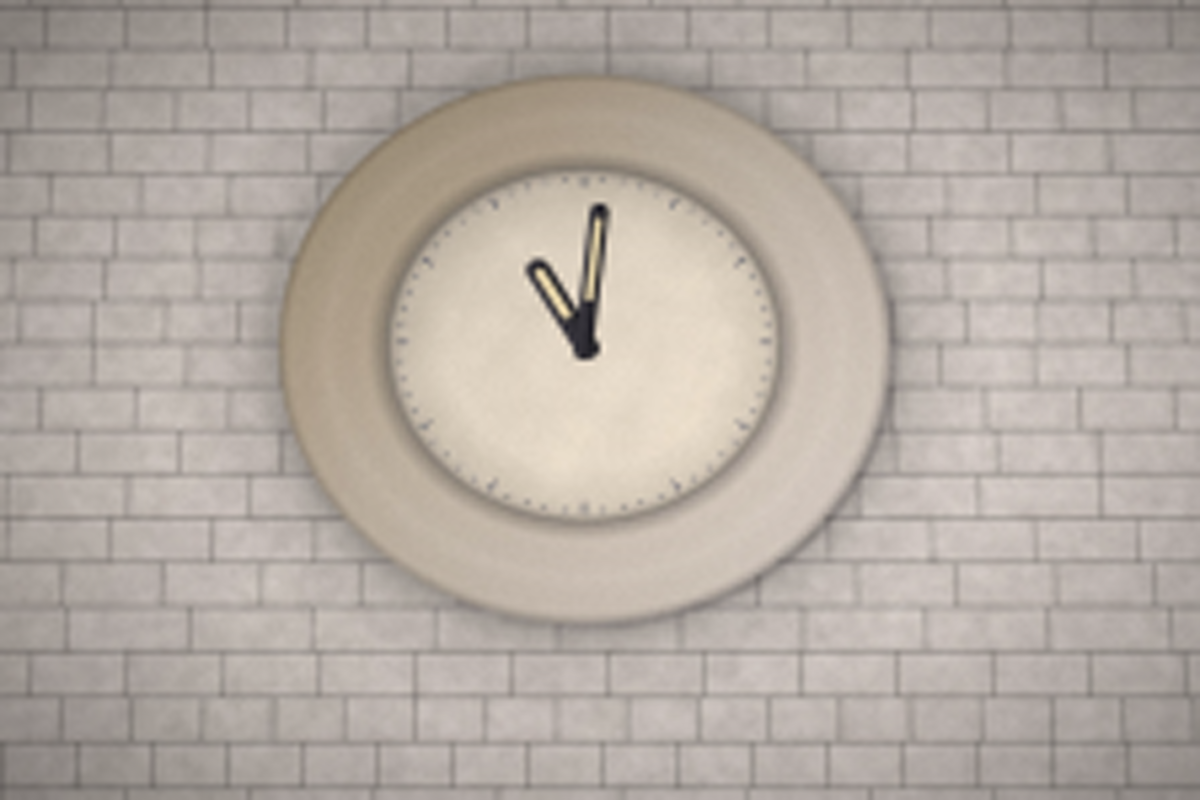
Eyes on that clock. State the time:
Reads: 11:01
